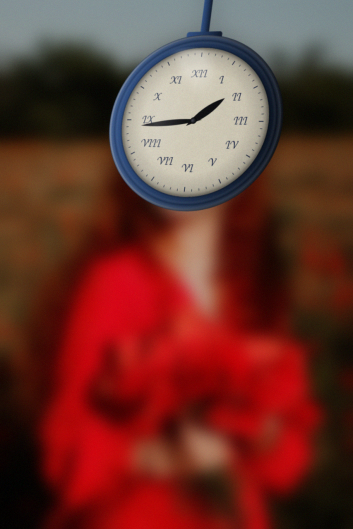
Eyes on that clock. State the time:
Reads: 1:44
